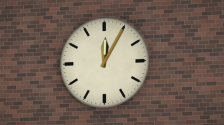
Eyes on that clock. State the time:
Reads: 12:05
